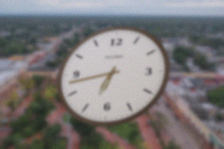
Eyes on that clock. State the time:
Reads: 6:43
